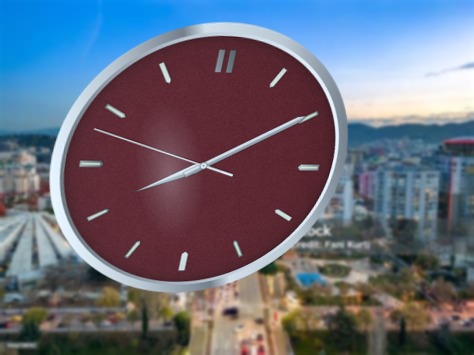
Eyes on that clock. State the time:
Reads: 8:09:48
